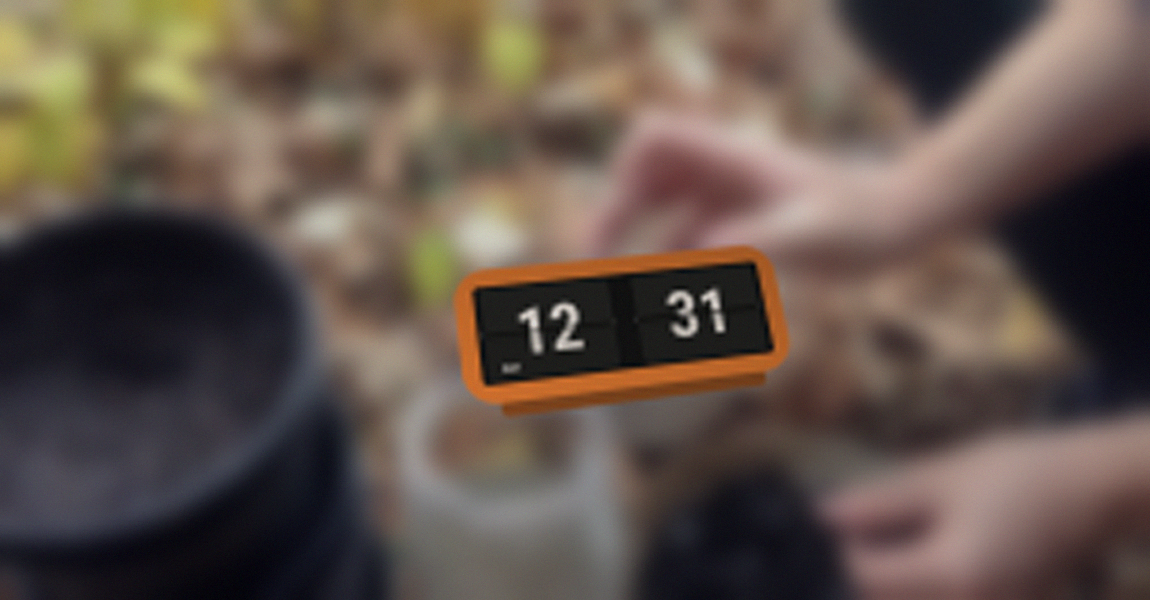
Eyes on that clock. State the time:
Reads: 12:31
